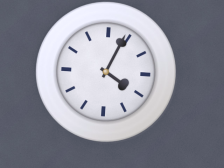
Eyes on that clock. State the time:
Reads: 4:04
